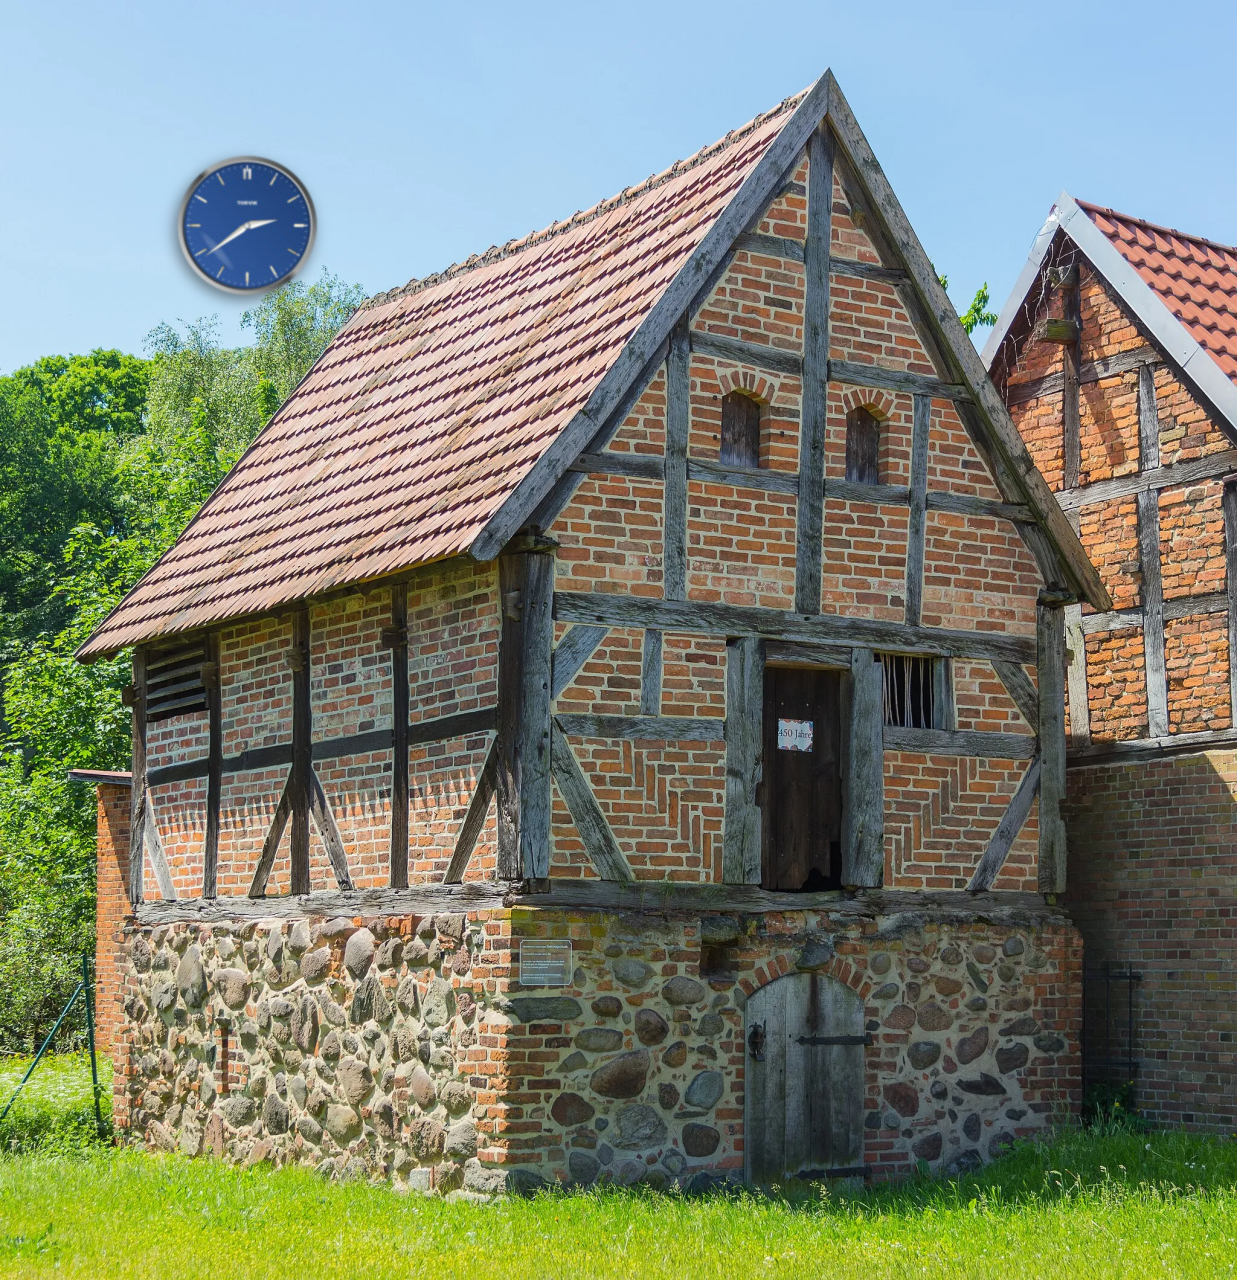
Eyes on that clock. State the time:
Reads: 2:39
